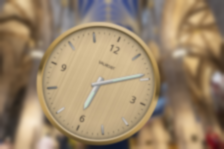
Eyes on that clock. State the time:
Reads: 6:09
